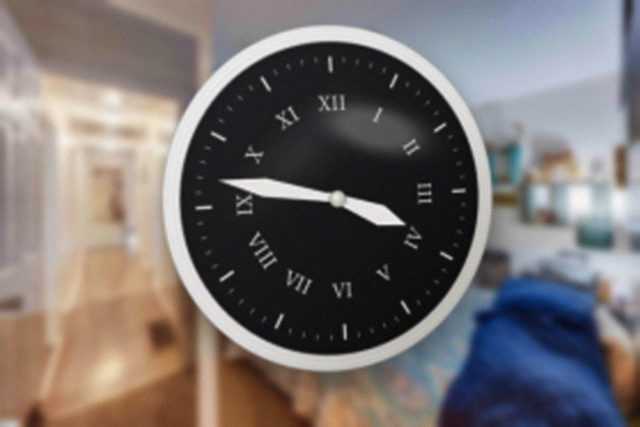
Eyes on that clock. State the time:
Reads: 3:47
